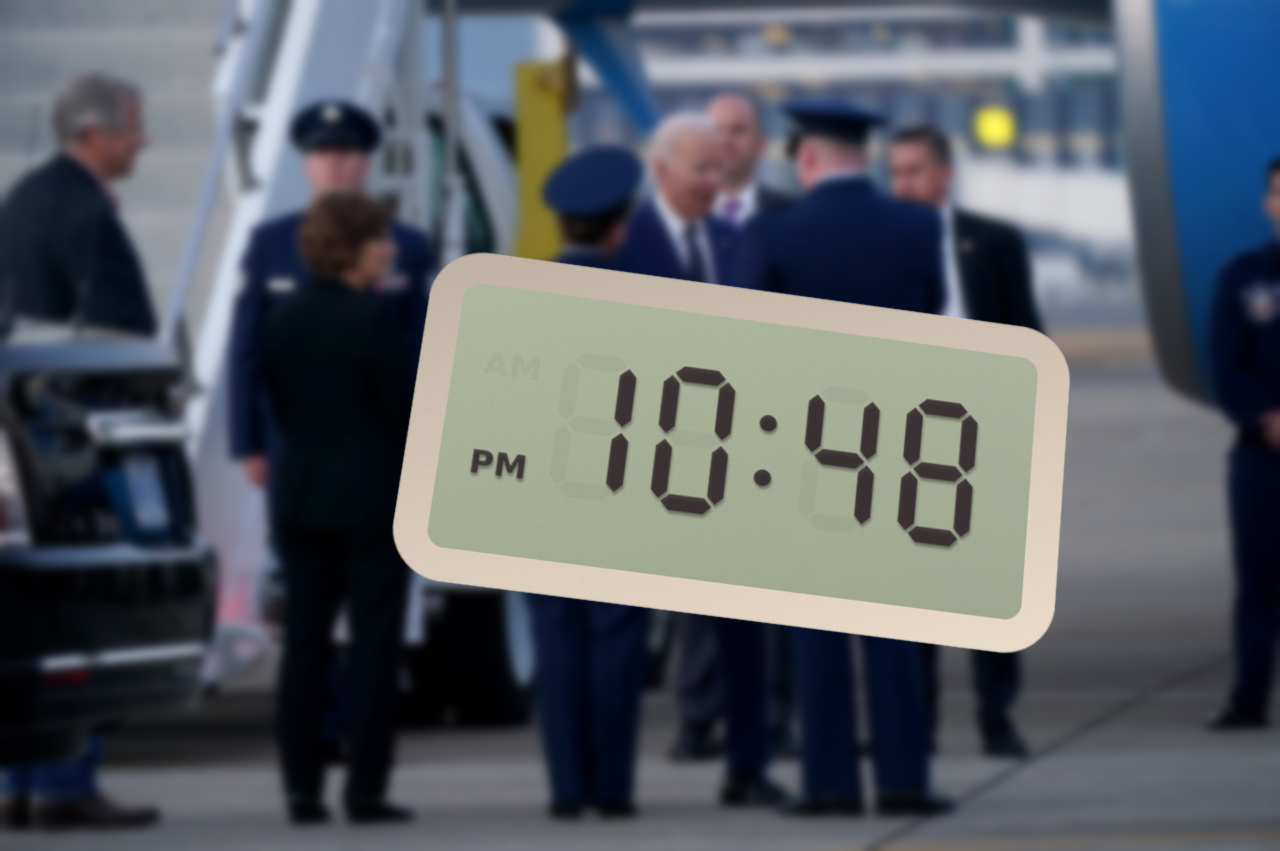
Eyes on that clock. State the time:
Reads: 10:48
